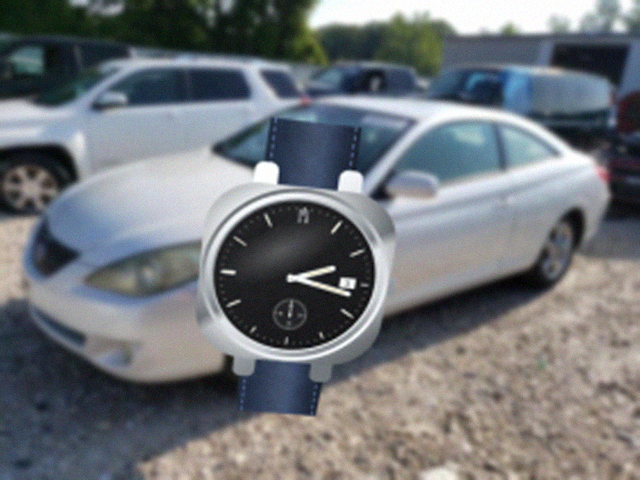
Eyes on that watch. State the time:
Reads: 2:17
